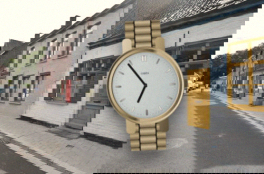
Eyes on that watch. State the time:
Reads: 6:54
